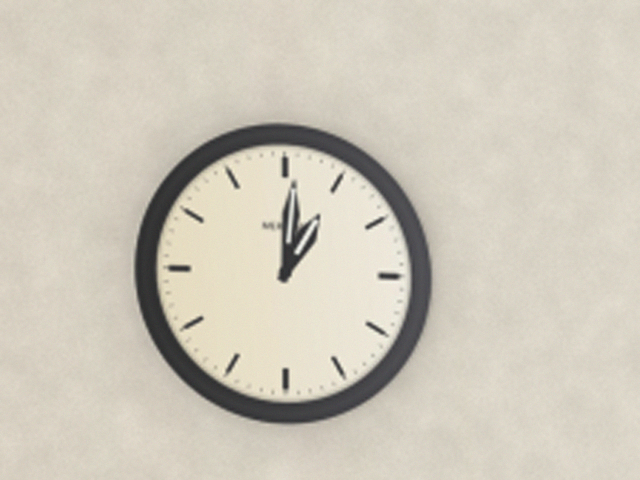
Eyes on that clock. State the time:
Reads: 1:01
